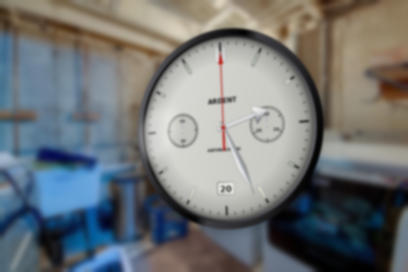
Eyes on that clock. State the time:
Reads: 2:26
